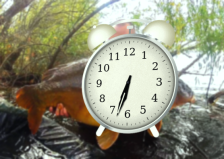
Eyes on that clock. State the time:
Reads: 6:33
